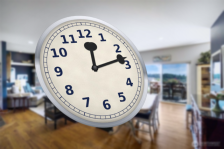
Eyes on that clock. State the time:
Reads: 12:13
